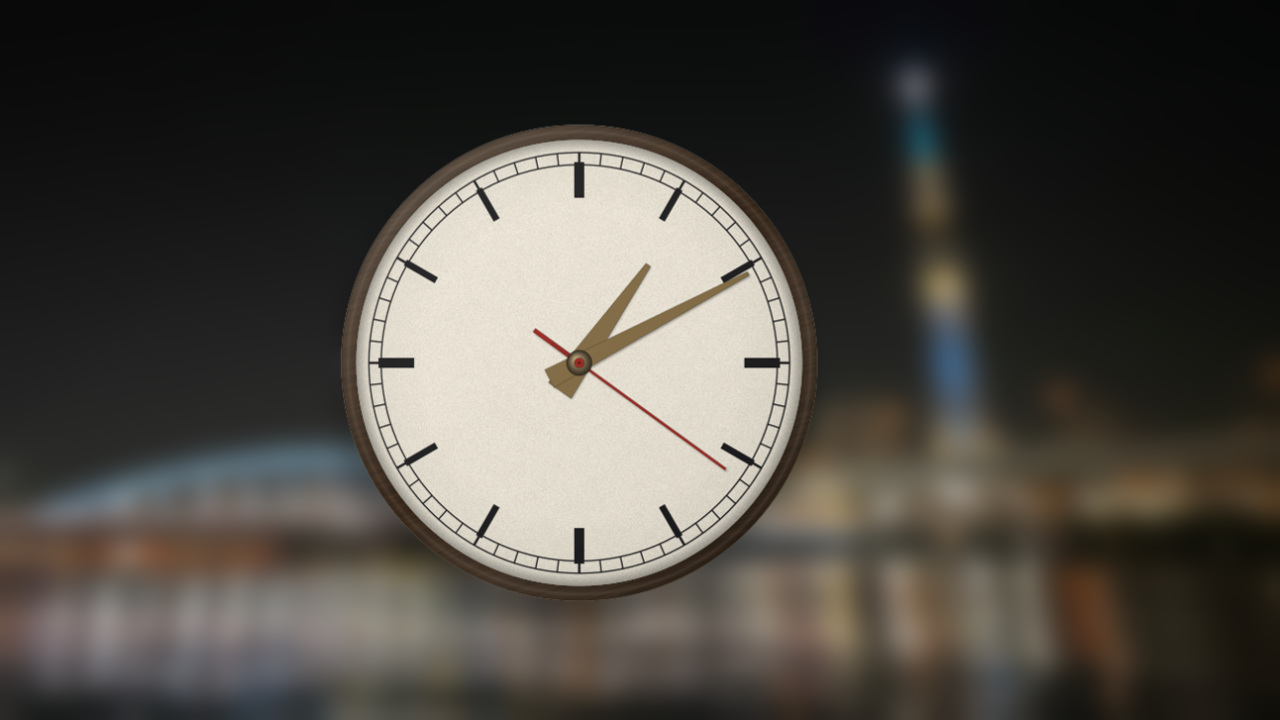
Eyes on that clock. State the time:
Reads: 1:10:21
